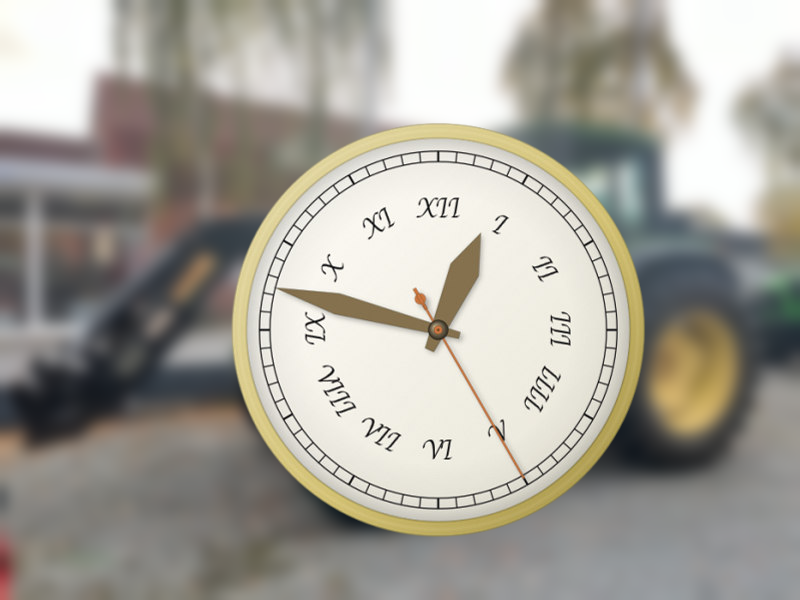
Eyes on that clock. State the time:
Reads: 12:47:25
